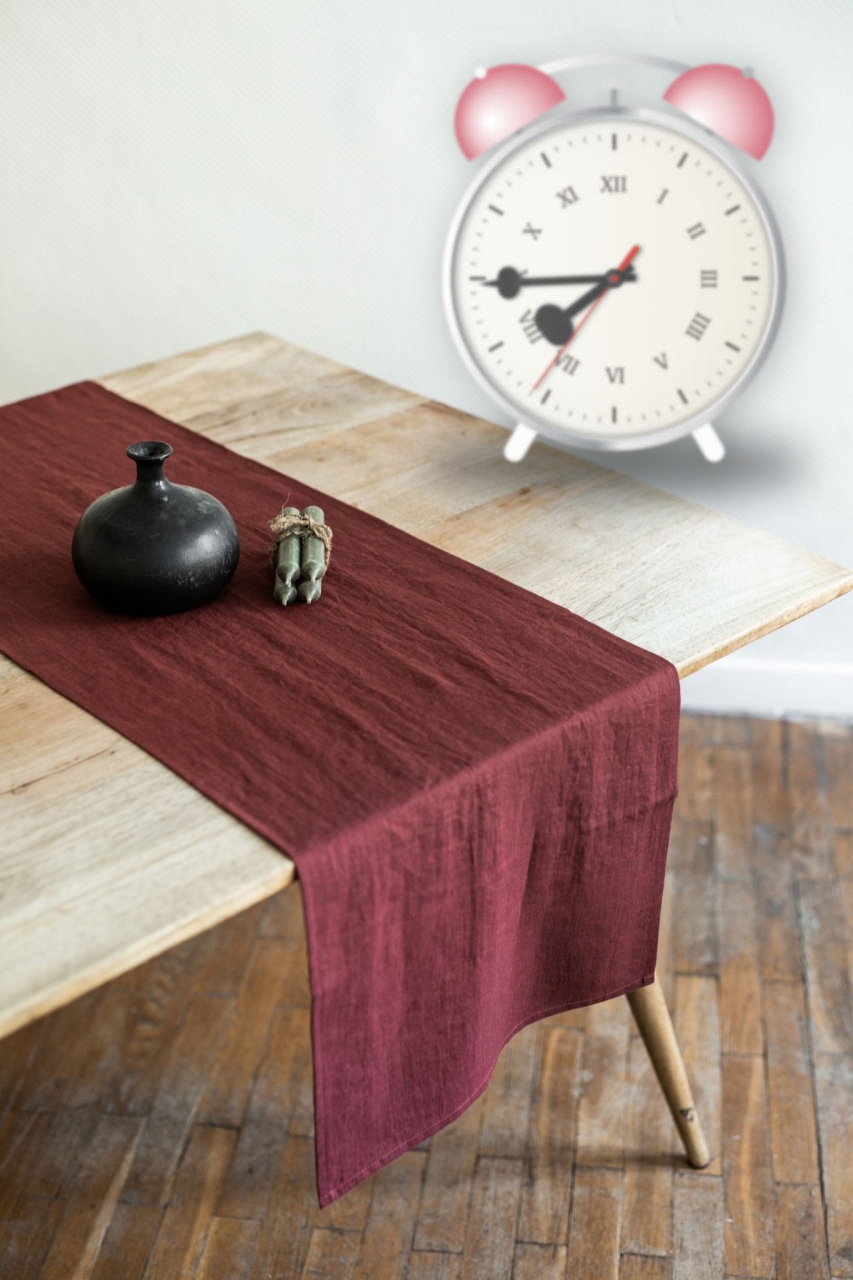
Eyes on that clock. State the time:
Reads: 7:44:36
